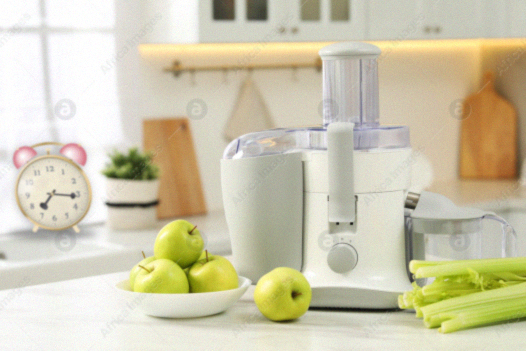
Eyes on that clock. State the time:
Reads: 7:16
